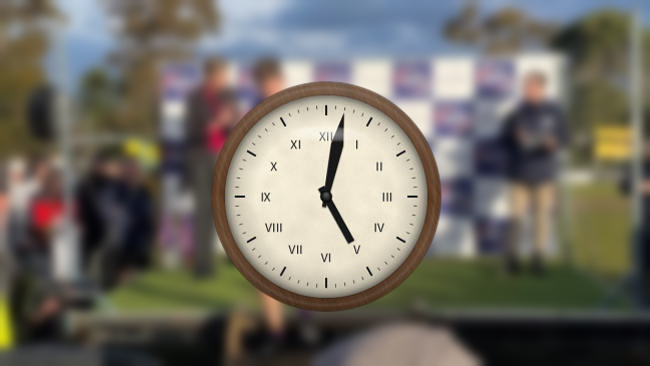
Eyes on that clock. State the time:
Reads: 5:02
